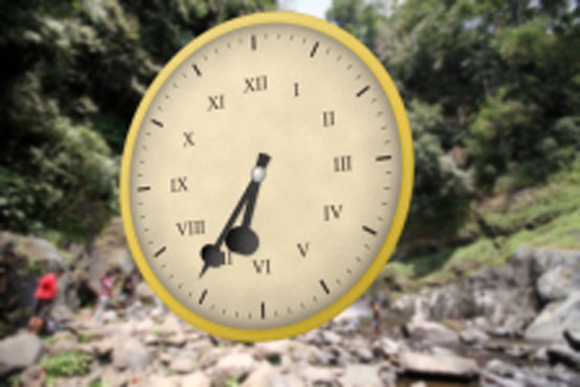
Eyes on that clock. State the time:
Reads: 6:36
